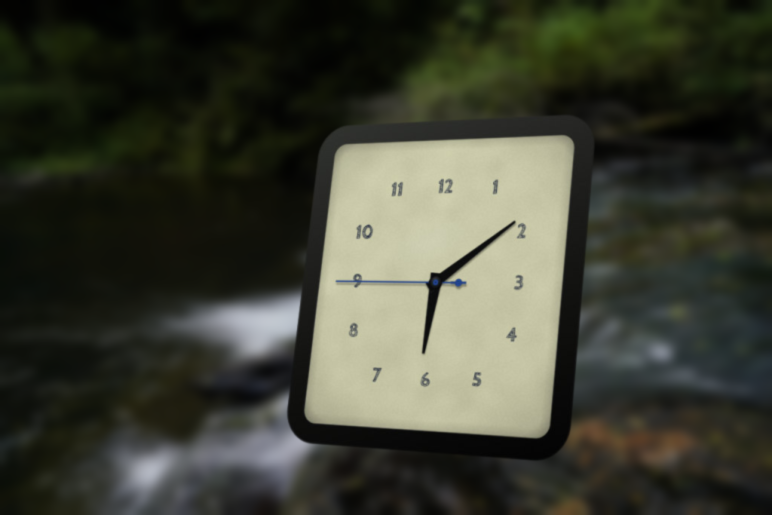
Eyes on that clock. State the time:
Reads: 6:08:45
